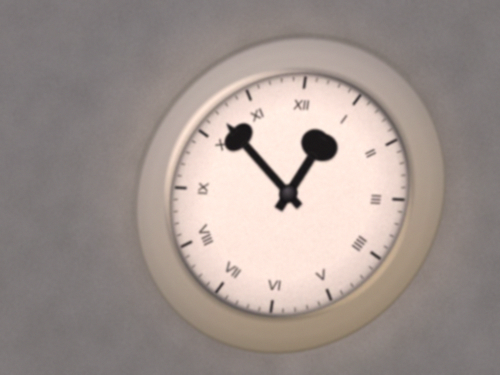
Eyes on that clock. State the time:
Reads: 12:52
